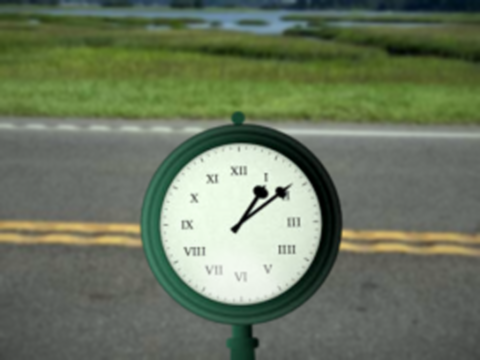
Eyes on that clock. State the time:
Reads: 1:09
